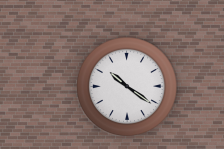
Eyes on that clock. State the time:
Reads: 10:21
